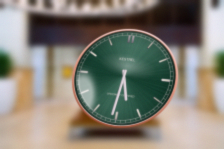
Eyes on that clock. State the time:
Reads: 5:31
